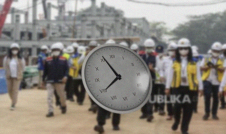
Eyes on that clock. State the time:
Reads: 7:56
